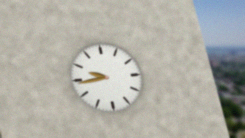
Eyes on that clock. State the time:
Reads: 9:44
